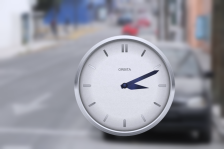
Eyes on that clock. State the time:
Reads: 3:11
